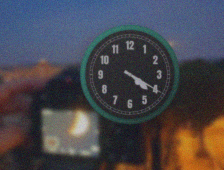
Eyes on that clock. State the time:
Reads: 4:20
